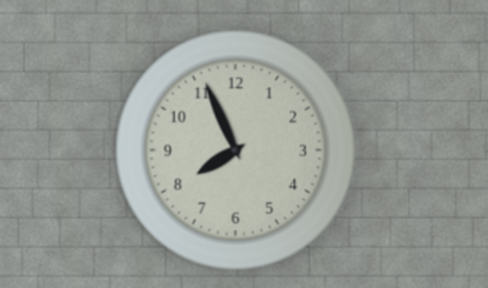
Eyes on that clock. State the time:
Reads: 7:56
